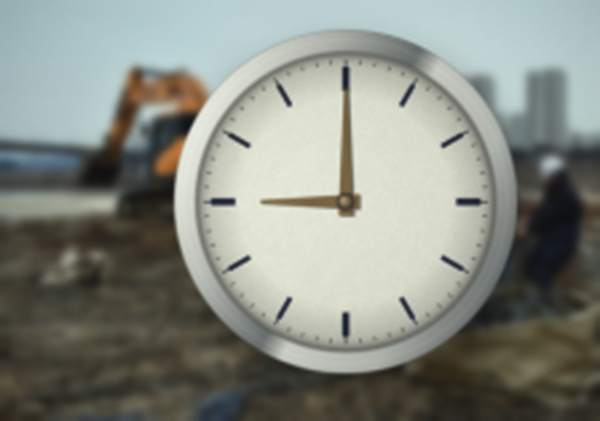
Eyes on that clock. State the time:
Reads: 9:00
